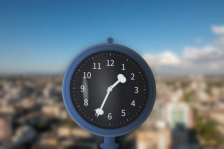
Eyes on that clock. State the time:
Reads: 1:34
